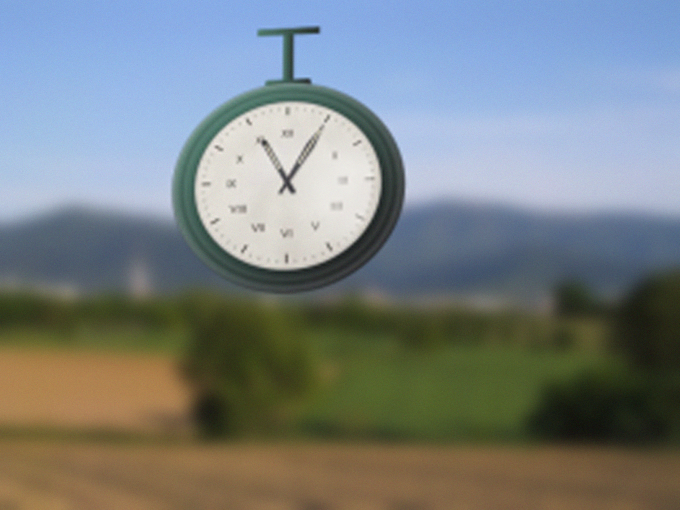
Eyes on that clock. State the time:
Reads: 11:05
